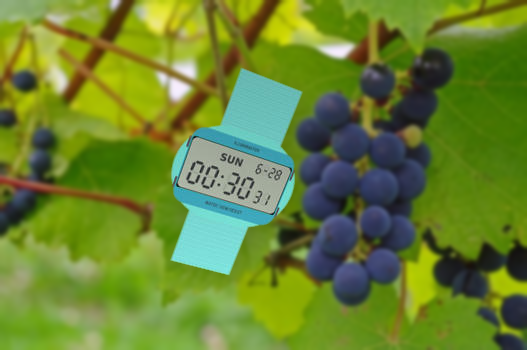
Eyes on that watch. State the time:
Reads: 0:30:31
